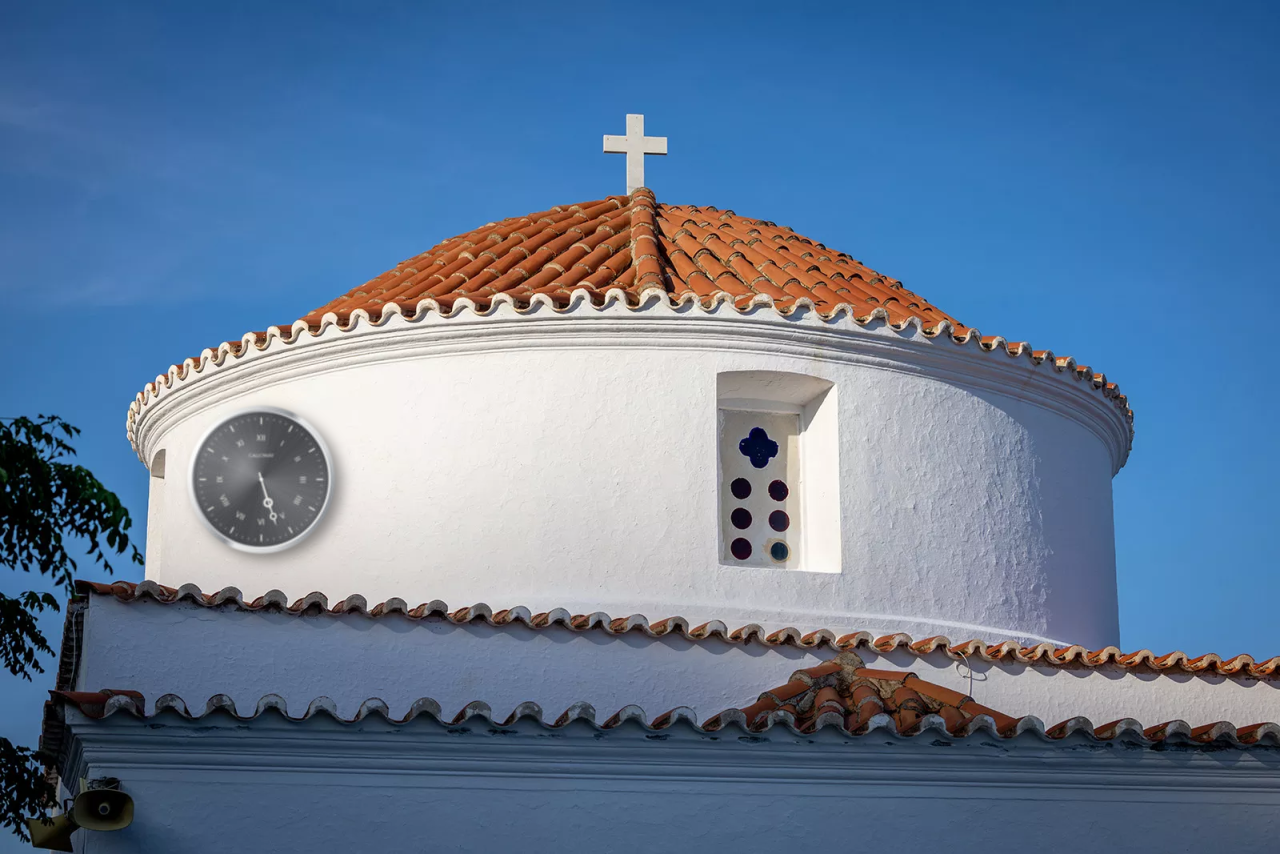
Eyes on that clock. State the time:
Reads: 5:27
